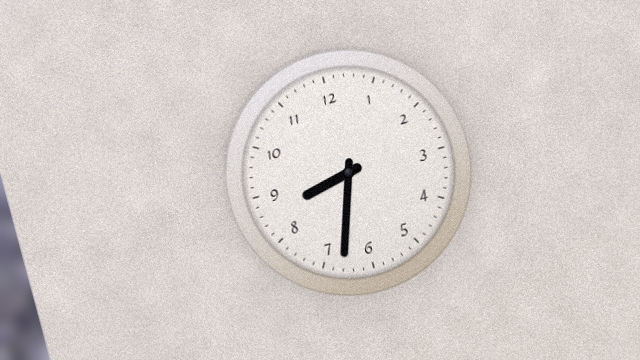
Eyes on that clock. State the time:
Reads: 8:33
